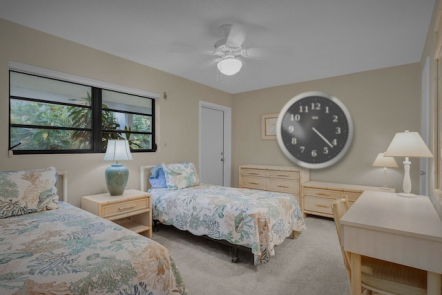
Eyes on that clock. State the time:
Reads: 4:22
